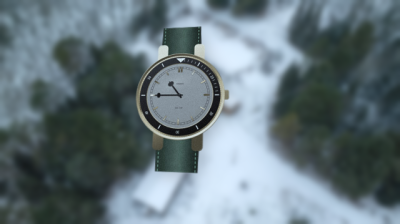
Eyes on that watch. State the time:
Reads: 10:45
